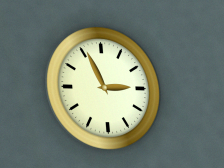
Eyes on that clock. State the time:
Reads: 2:56
